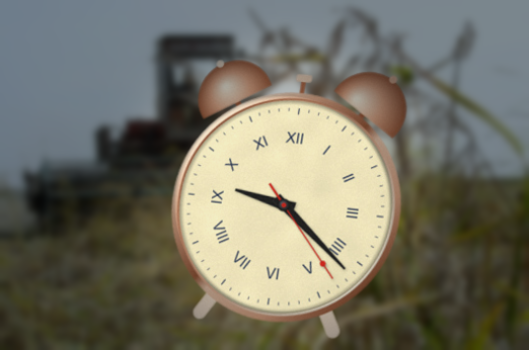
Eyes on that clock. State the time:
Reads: 9:21:23
